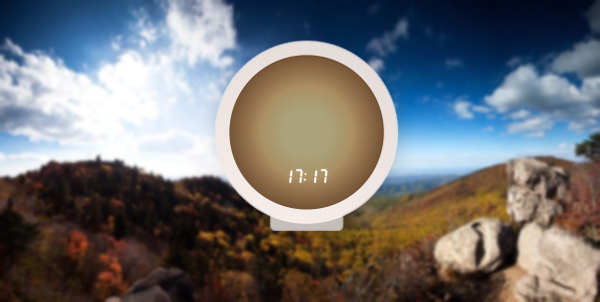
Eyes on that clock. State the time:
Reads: 17:17
